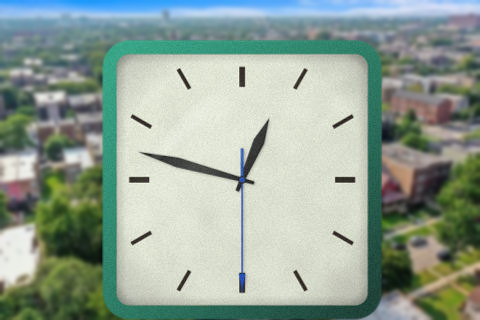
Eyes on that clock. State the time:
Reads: 12:47:30
